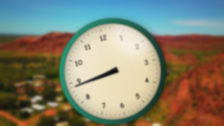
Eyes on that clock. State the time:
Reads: 8:44
